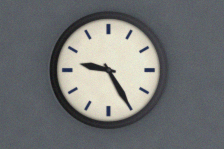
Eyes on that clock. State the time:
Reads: 9:25
